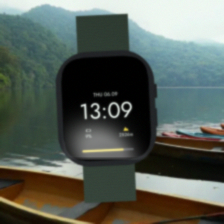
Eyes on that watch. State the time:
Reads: 13:09
